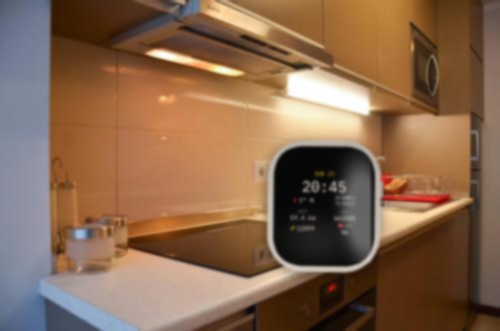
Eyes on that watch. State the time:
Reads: 20:45
